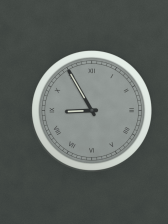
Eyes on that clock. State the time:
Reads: 8:55
